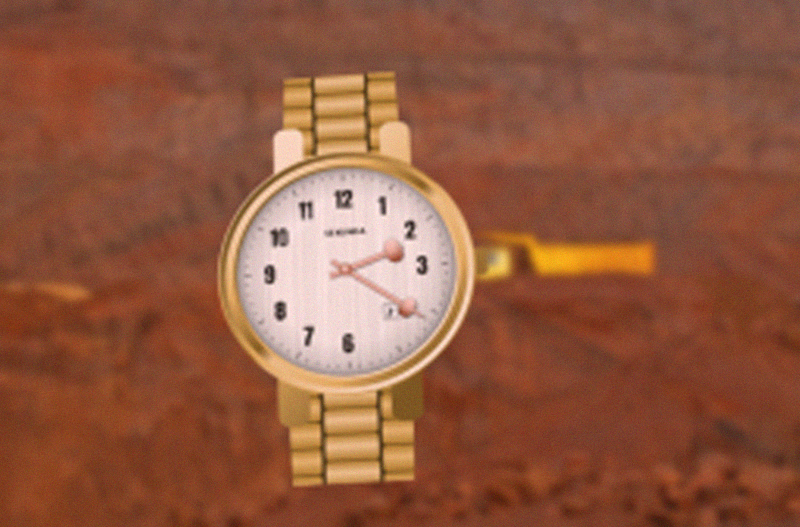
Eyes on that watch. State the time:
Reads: 2:21
